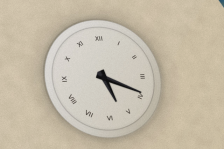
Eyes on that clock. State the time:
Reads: 5:19
